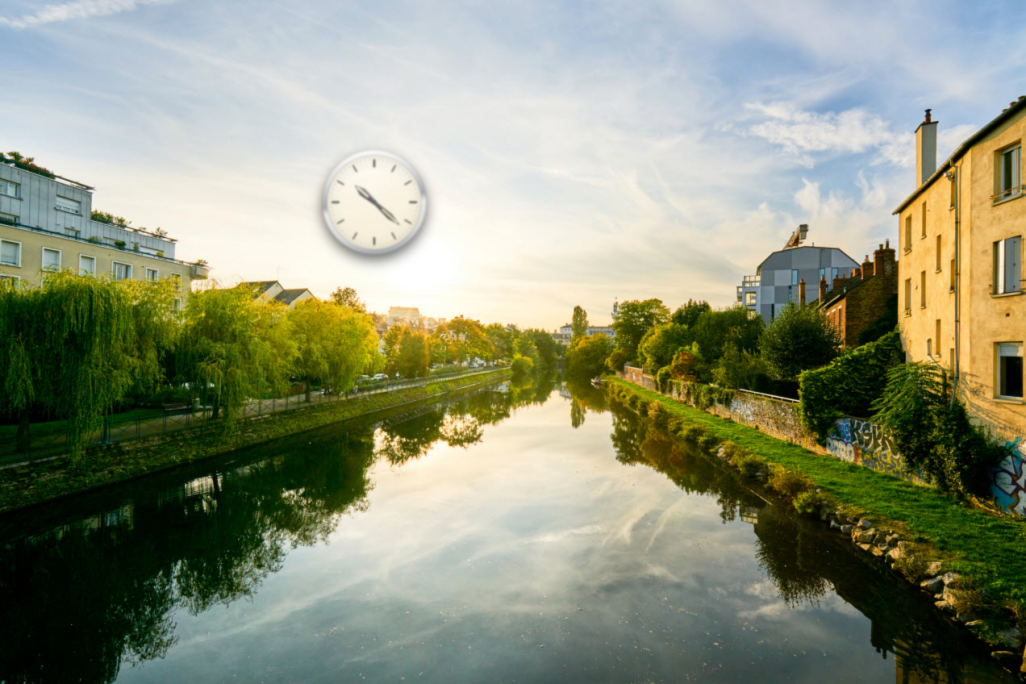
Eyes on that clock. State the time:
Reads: 10:22
